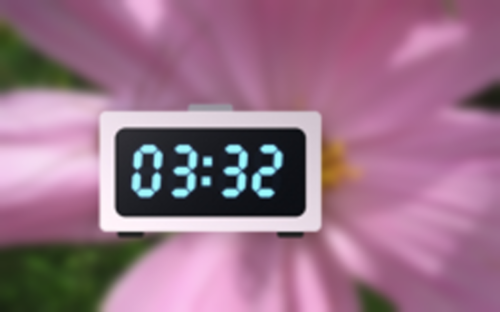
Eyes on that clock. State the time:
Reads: 3:32
